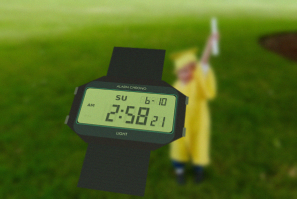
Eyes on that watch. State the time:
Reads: 2:58:21
